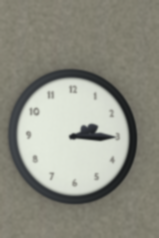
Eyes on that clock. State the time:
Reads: 2:15
